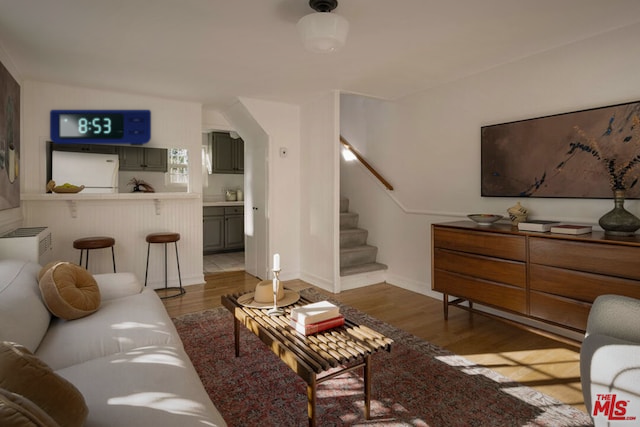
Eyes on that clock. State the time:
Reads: 8:53
